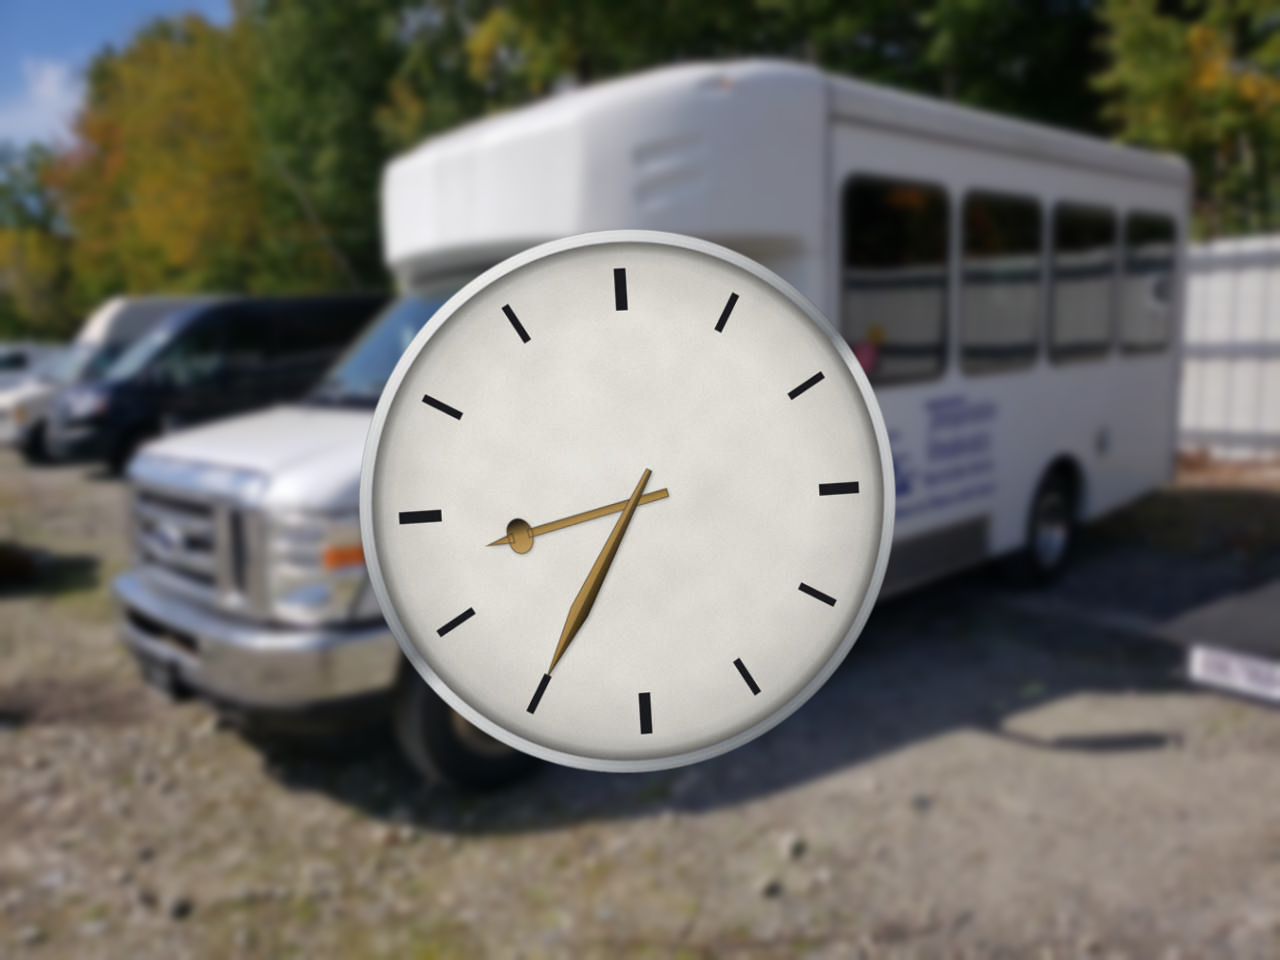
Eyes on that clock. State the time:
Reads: 8:35
